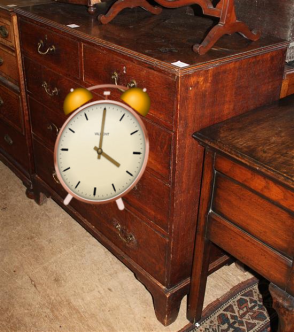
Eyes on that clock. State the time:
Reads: 4:00
